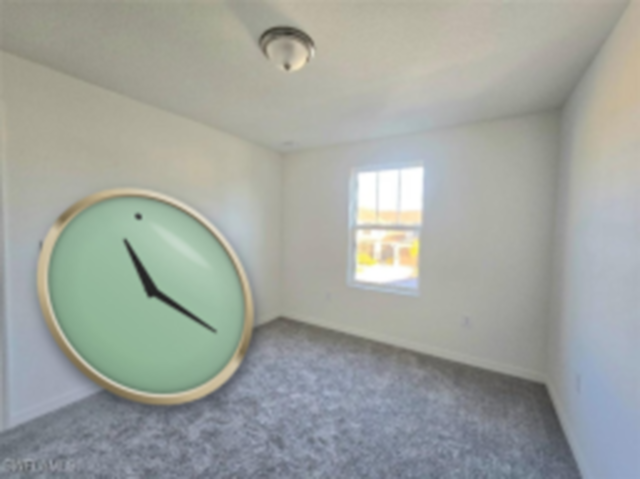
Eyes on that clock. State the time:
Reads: 11:21
